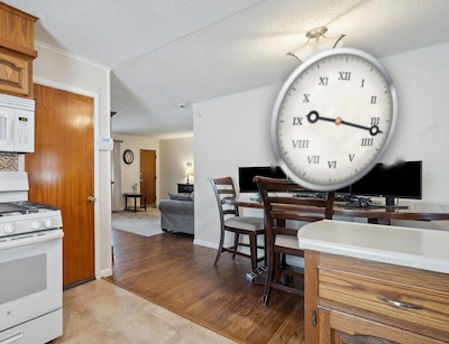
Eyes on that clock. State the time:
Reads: 9:17
